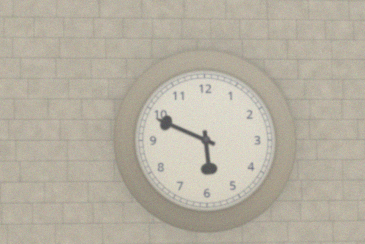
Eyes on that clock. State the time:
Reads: 5:49
